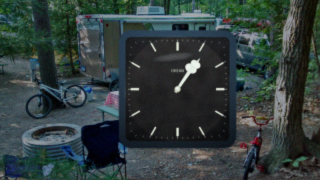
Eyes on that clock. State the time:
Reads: 1:06
